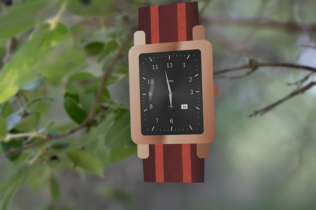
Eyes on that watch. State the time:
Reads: 5:58
